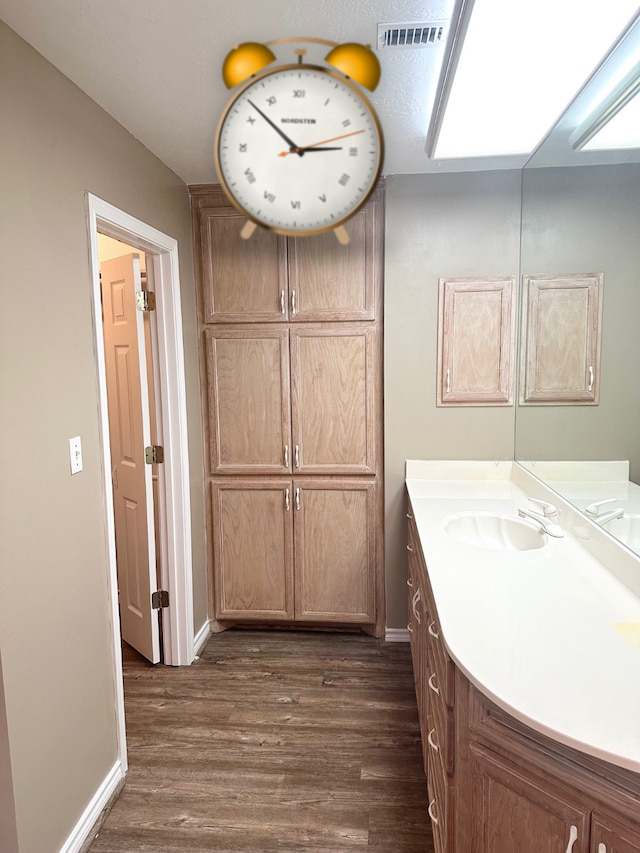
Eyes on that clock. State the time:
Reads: 2:52:12
